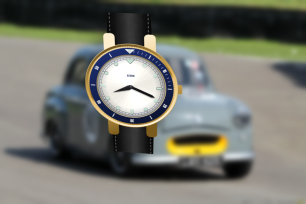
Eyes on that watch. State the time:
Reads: 8:19
